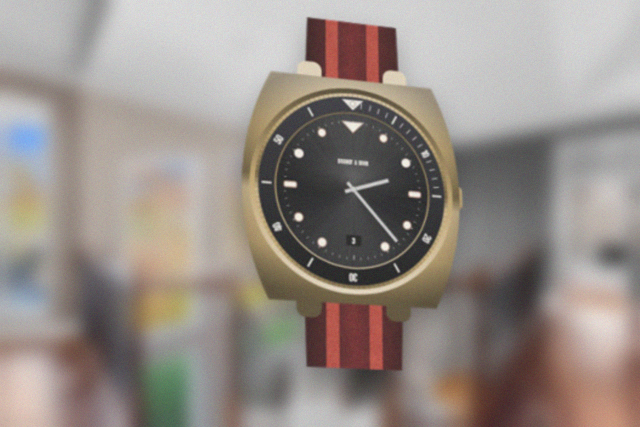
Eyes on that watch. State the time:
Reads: 2:23
